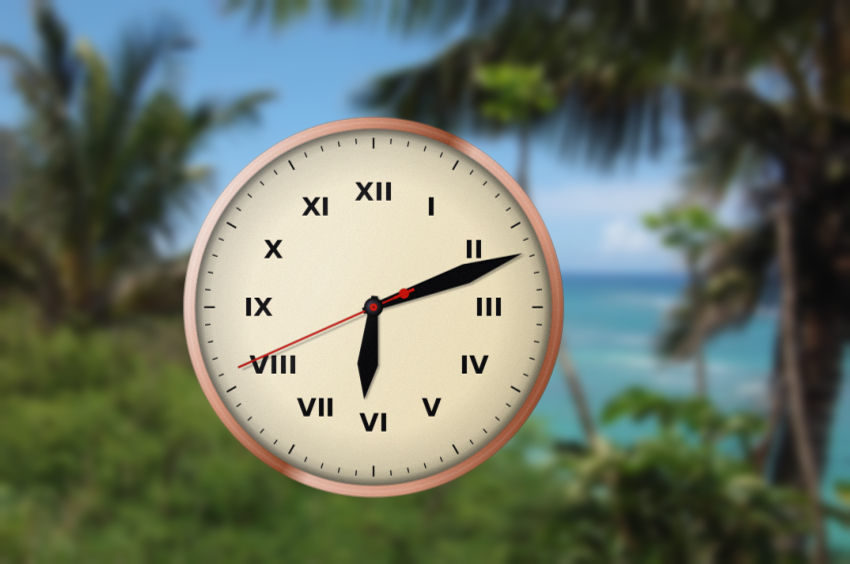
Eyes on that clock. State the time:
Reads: 6:11:41
